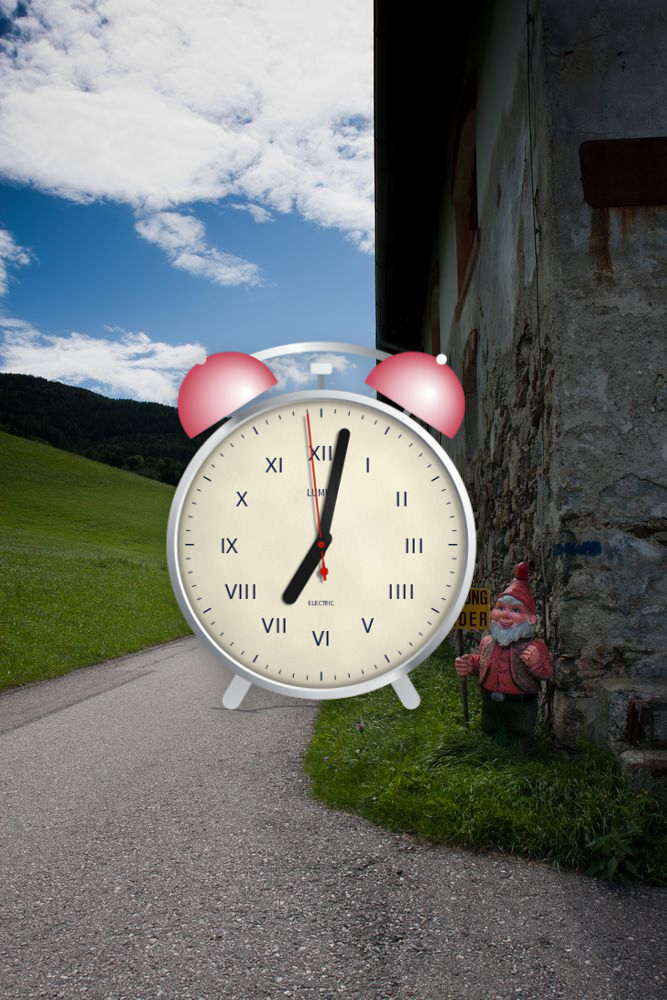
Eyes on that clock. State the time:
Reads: 7:01:59
